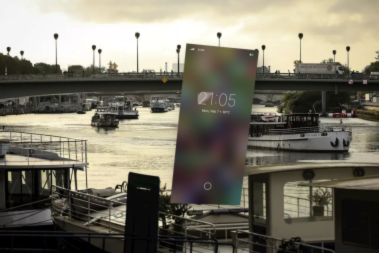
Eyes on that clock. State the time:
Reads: 21:05
